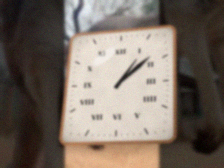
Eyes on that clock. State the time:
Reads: 1:08
